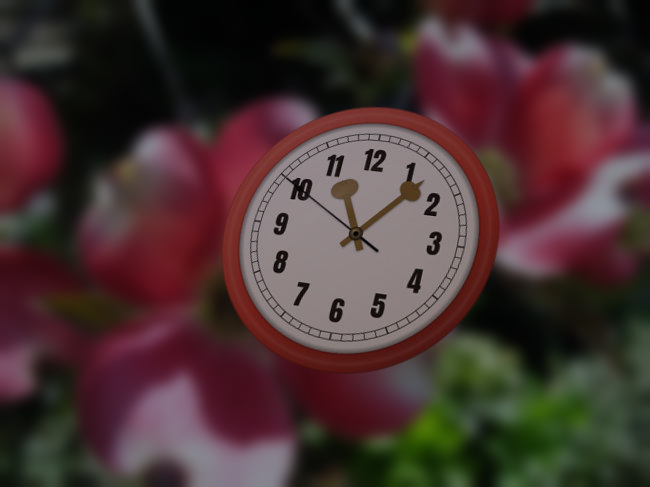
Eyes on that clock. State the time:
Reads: 11:06:50
